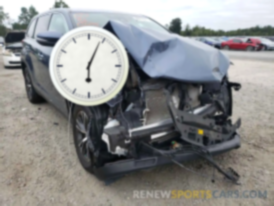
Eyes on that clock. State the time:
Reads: 6:04
